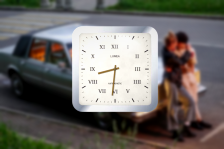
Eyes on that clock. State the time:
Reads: 8:31
